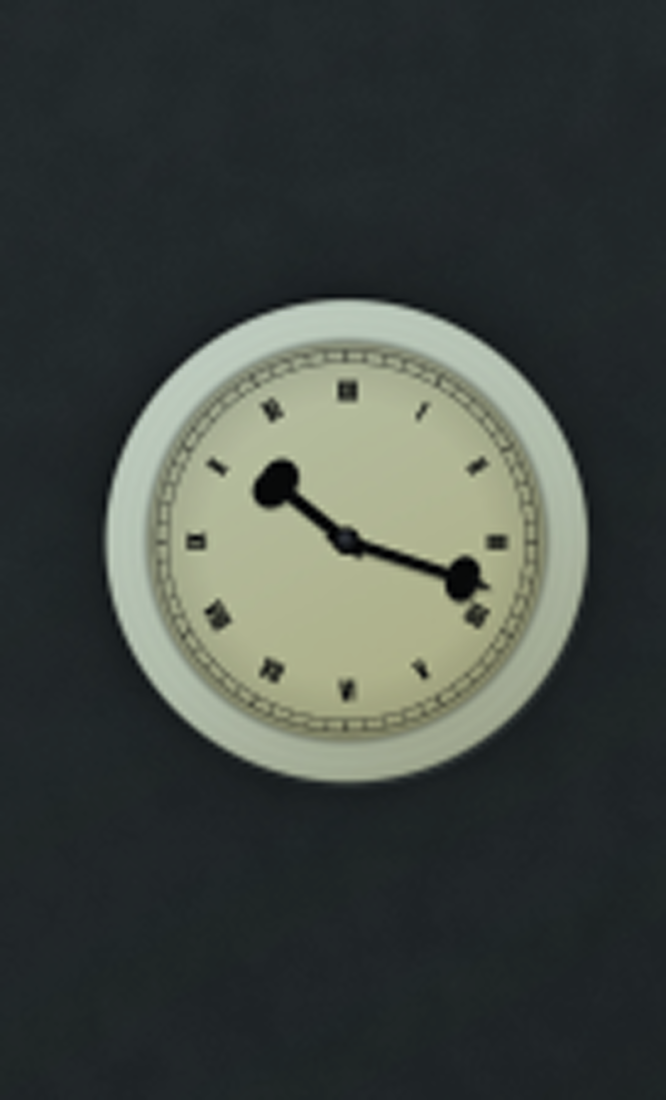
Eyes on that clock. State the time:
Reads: 10:18
